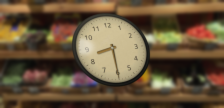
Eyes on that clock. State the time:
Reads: 8:30
